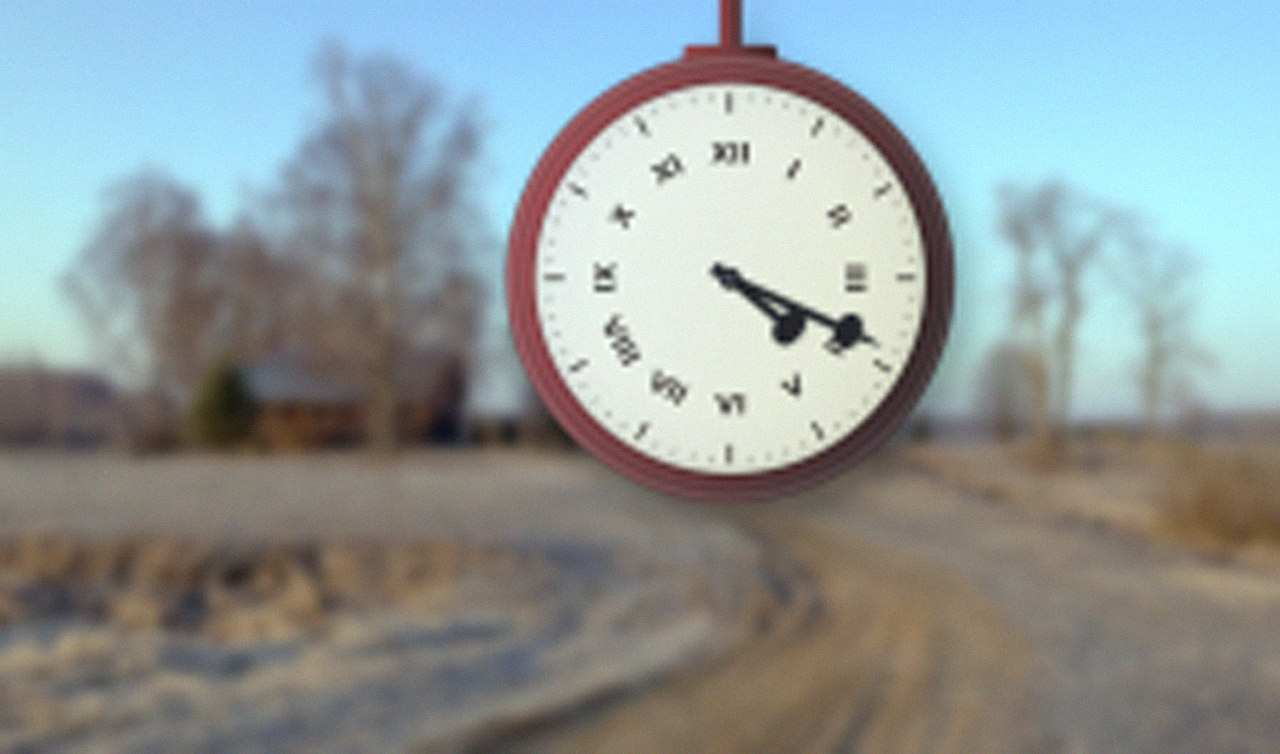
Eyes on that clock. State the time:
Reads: 4:19
